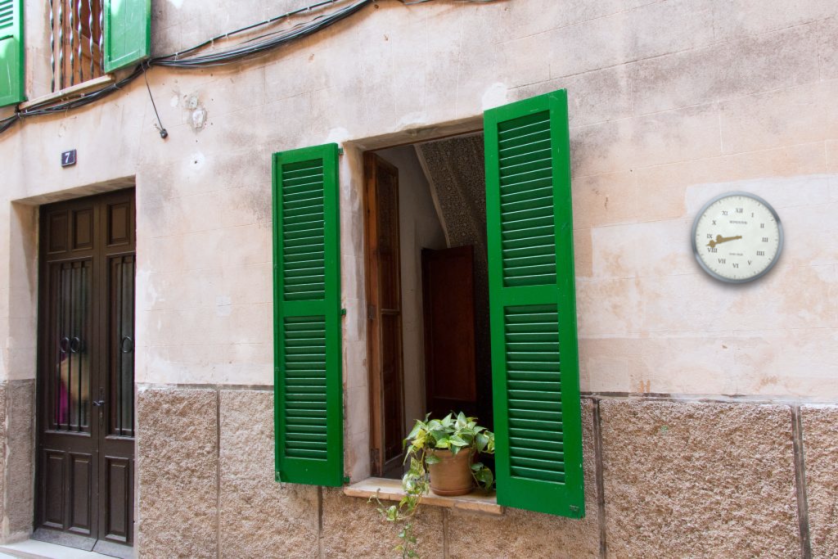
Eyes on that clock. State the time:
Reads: 8:42
